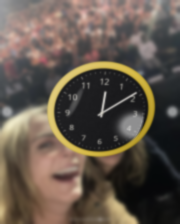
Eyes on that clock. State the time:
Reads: 12:09
